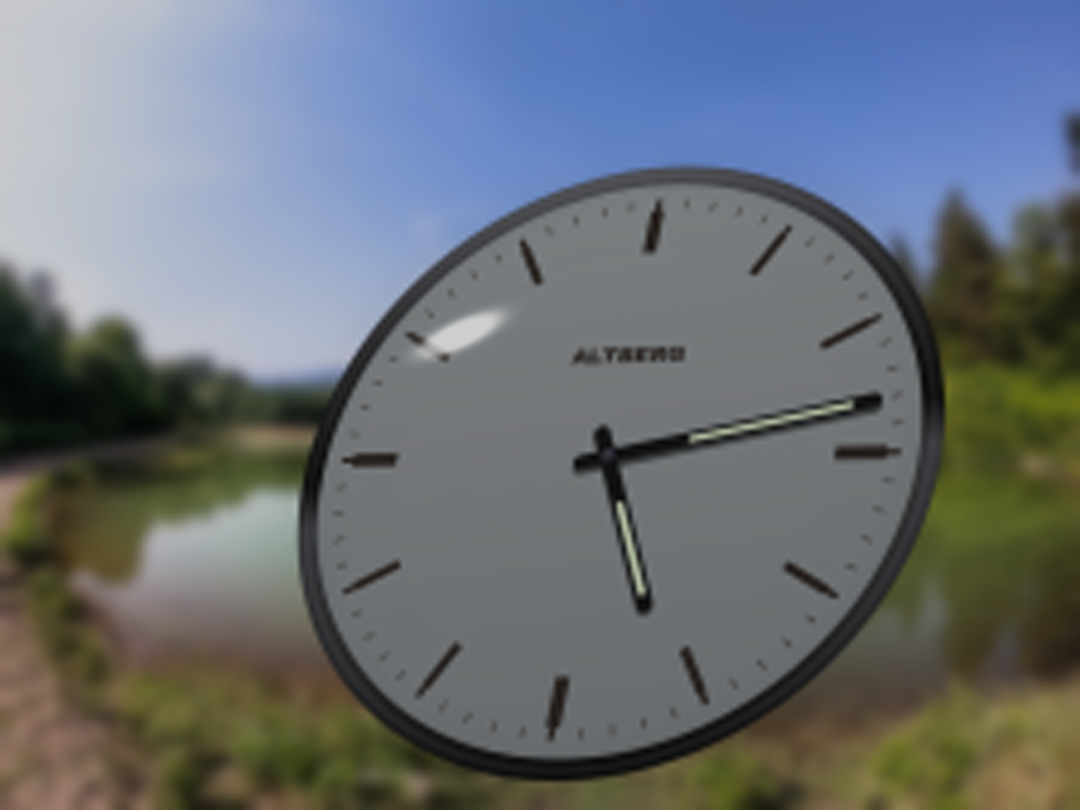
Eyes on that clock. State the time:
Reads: 5:13
